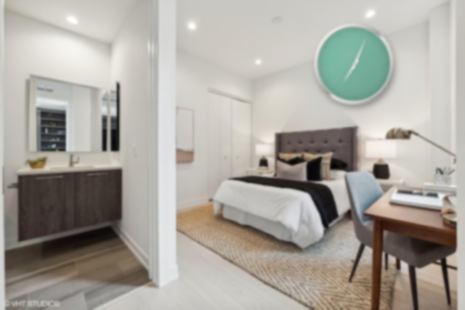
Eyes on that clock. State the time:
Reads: 7:04
